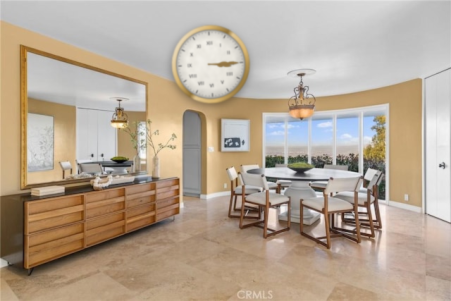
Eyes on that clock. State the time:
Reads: 3:15
